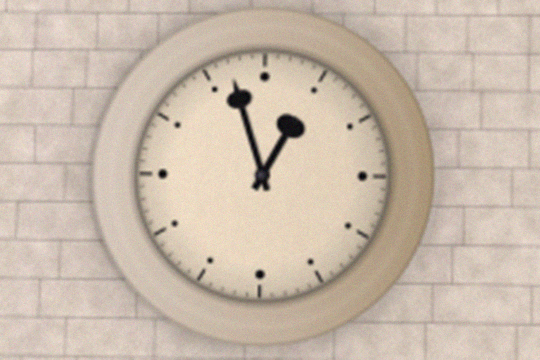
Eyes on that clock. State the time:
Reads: 12:57
